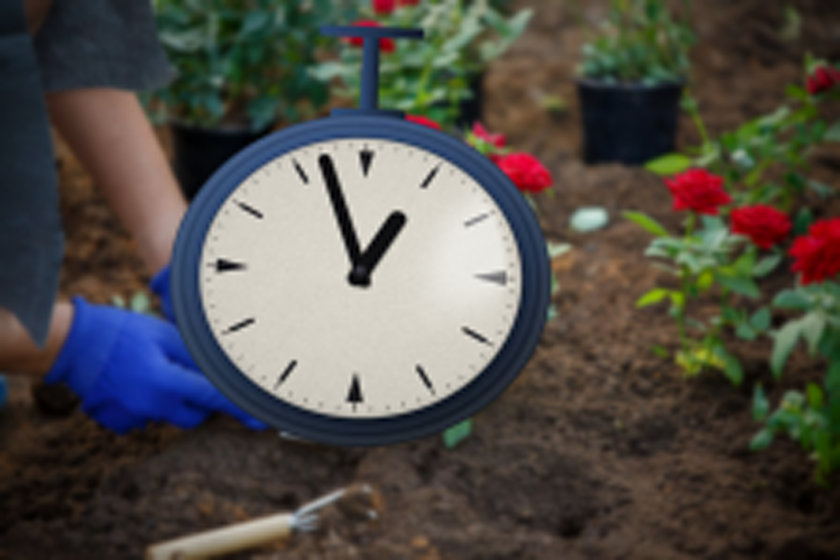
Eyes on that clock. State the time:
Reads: 12:57
